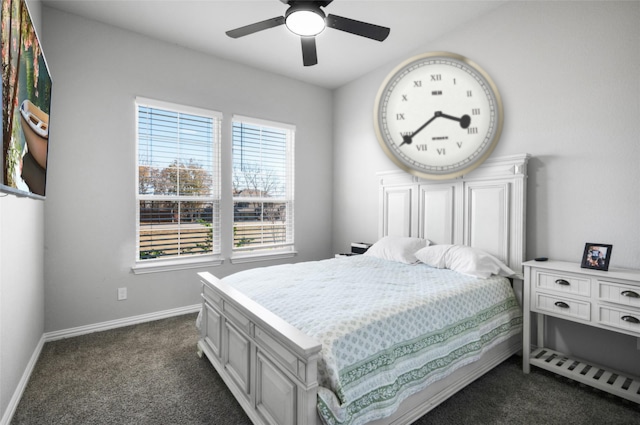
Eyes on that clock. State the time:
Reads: 3:39
